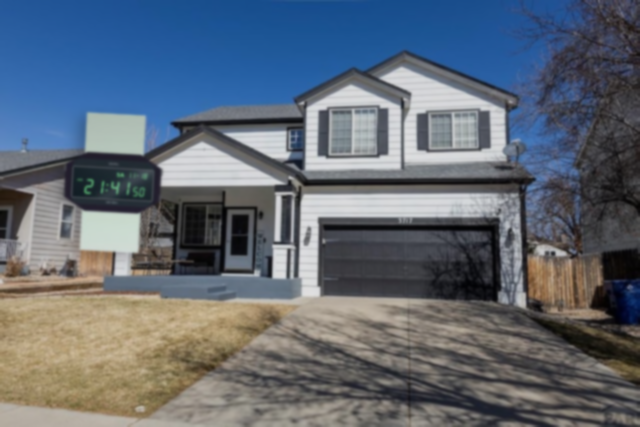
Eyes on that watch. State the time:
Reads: 21:41
